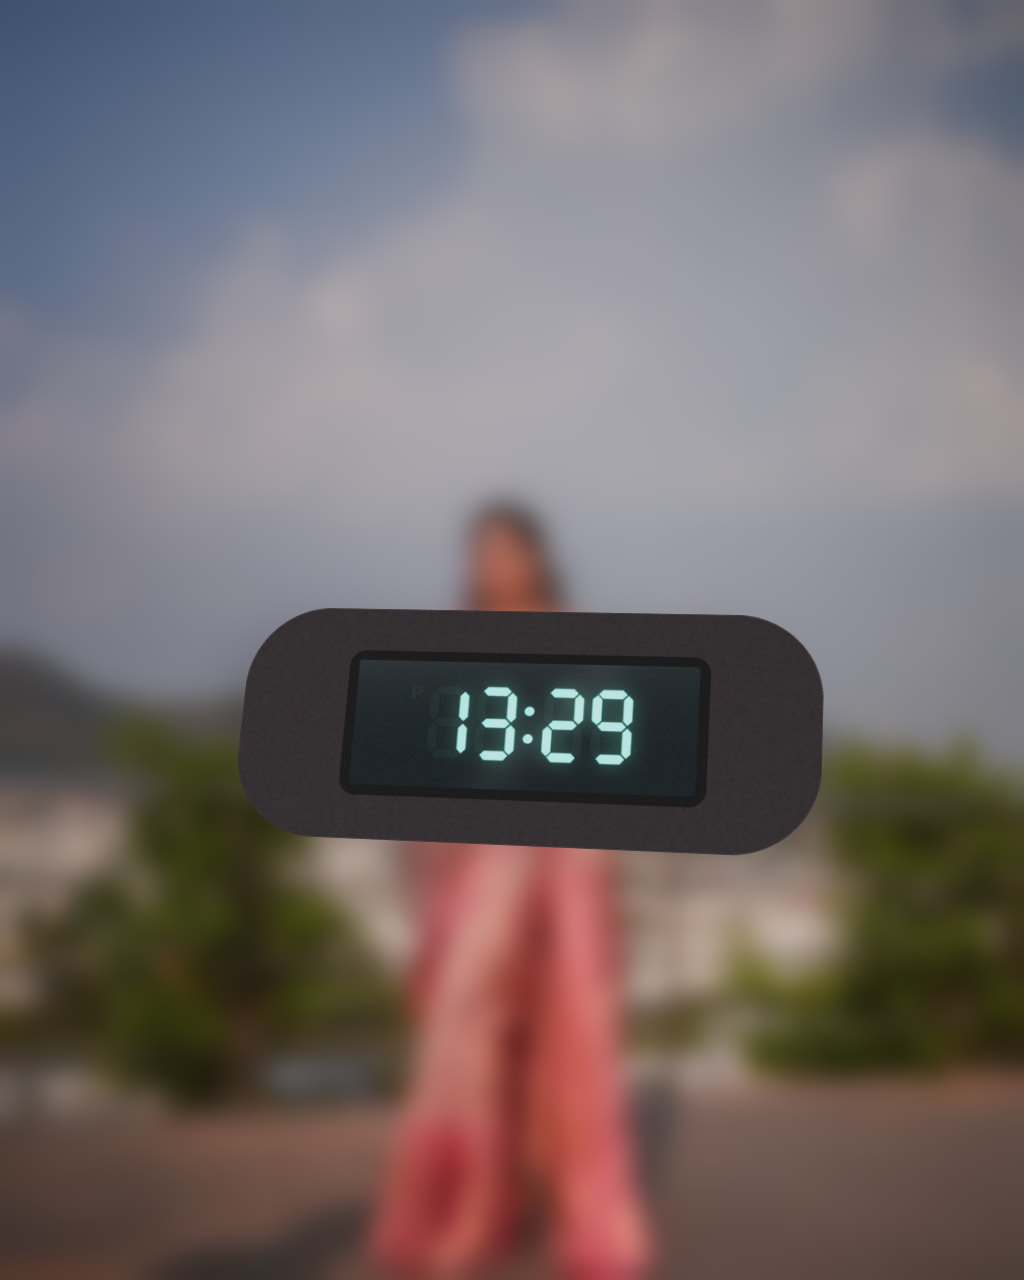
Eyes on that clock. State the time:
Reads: 13:29
